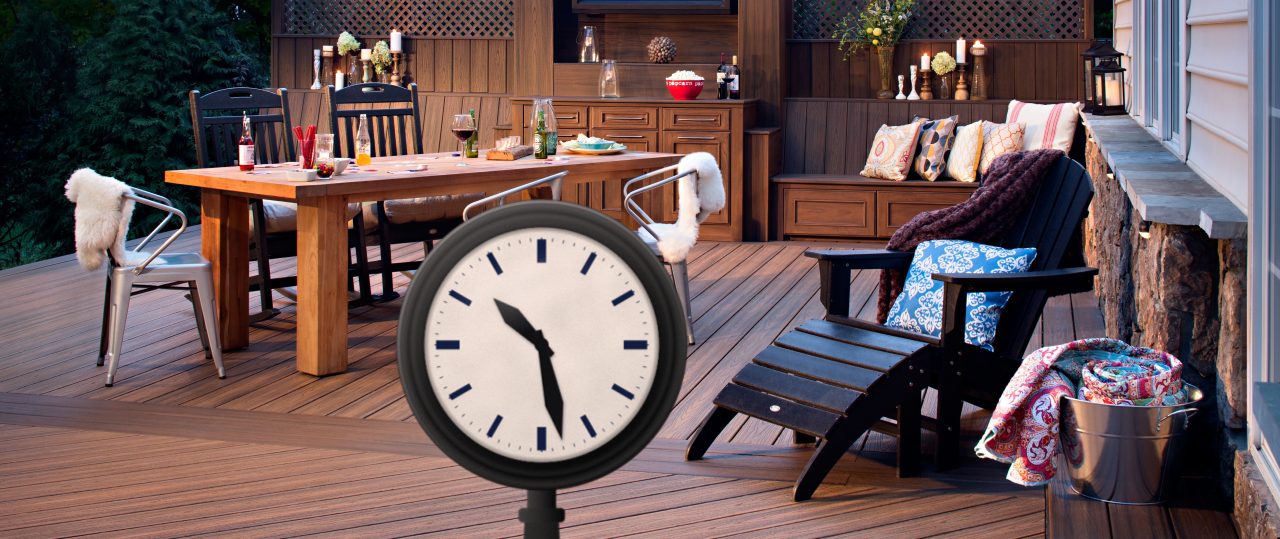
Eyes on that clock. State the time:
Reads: 10:28
